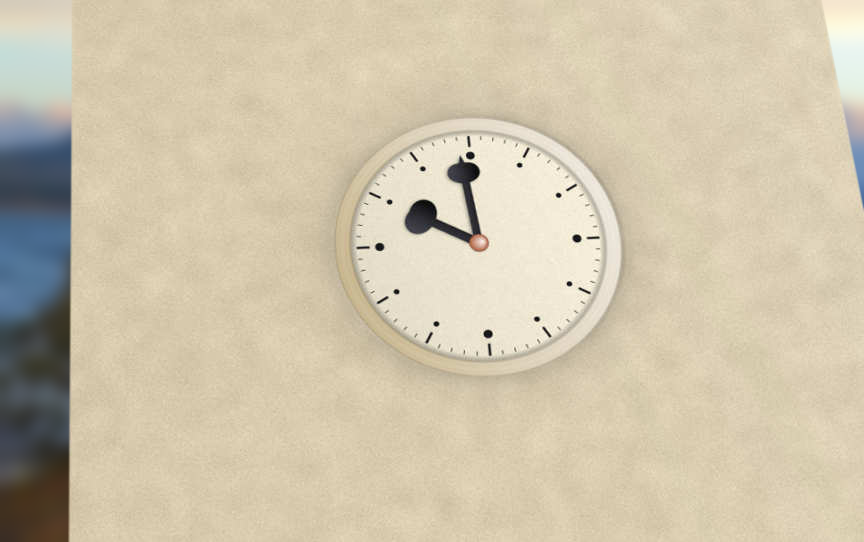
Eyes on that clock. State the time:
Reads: 9:59
